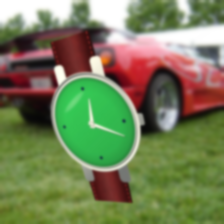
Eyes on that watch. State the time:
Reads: 12:19
